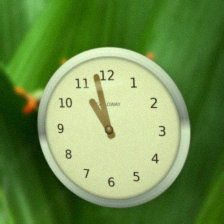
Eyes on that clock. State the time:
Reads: 10:58
